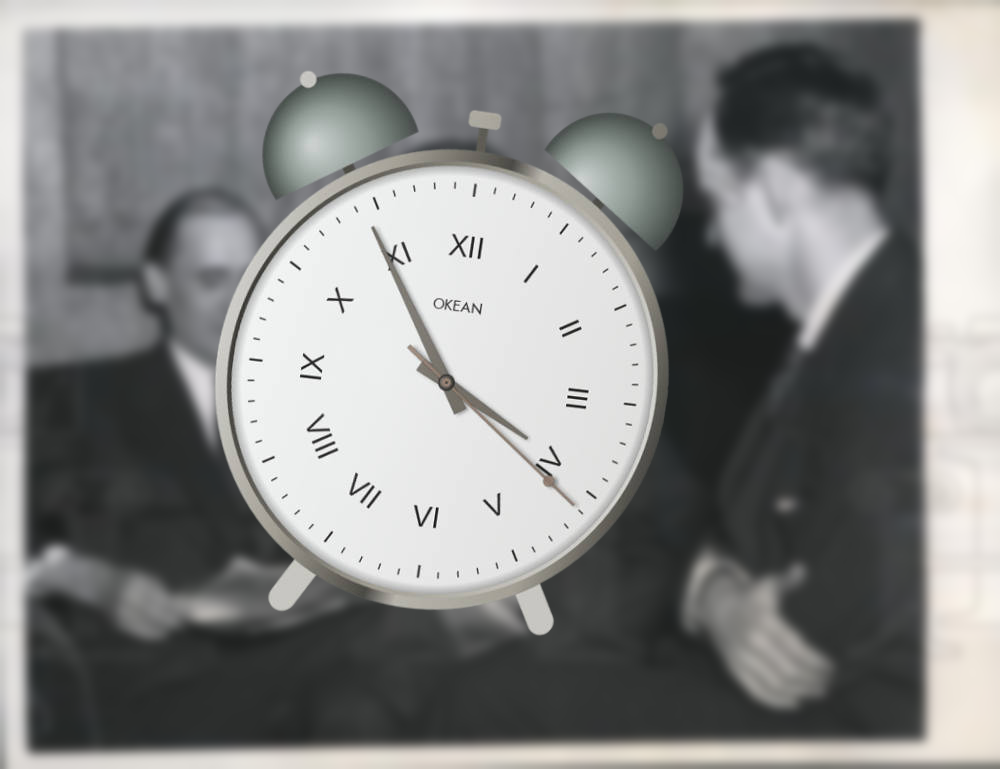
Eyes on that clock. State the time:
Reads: 3:54:21
